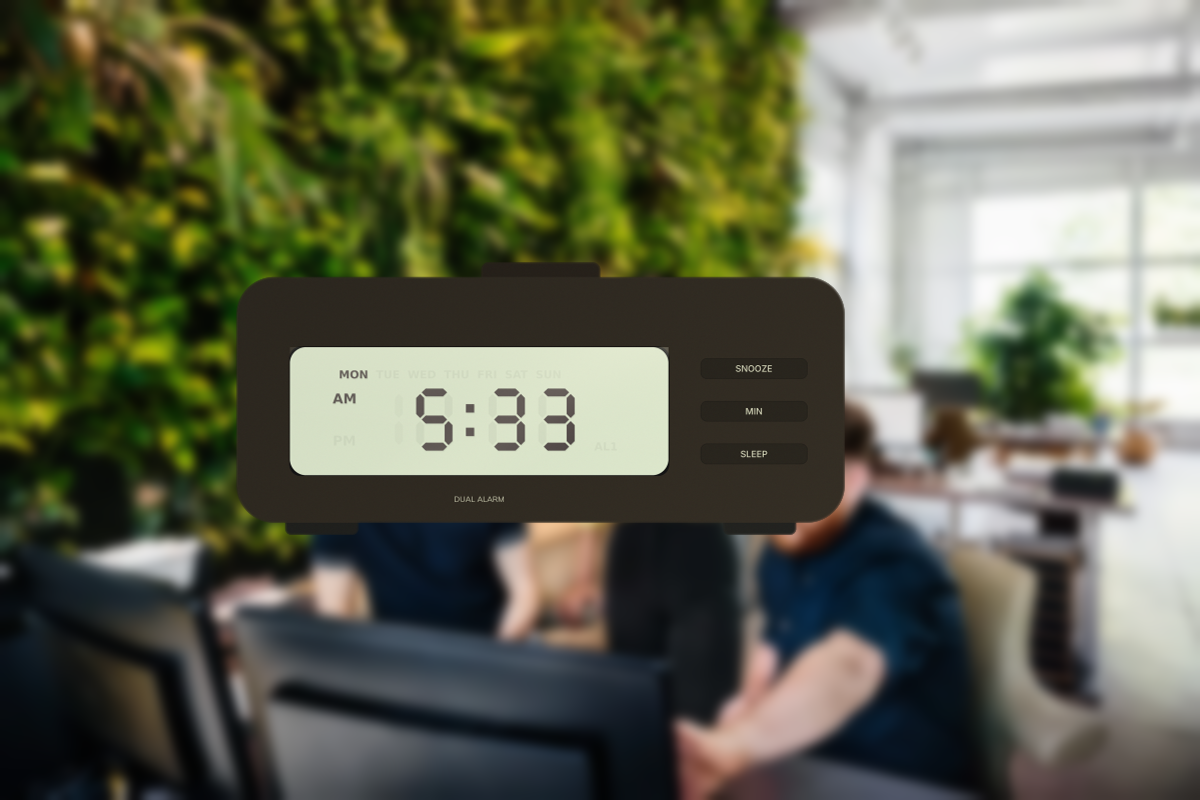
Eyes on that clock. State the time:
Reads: 5:33
